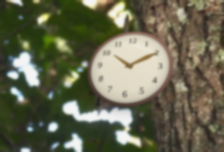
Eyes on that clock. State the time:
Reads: 10:10
